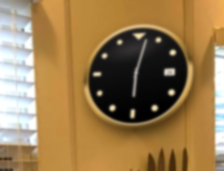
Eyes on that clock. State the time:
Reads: 6:02
